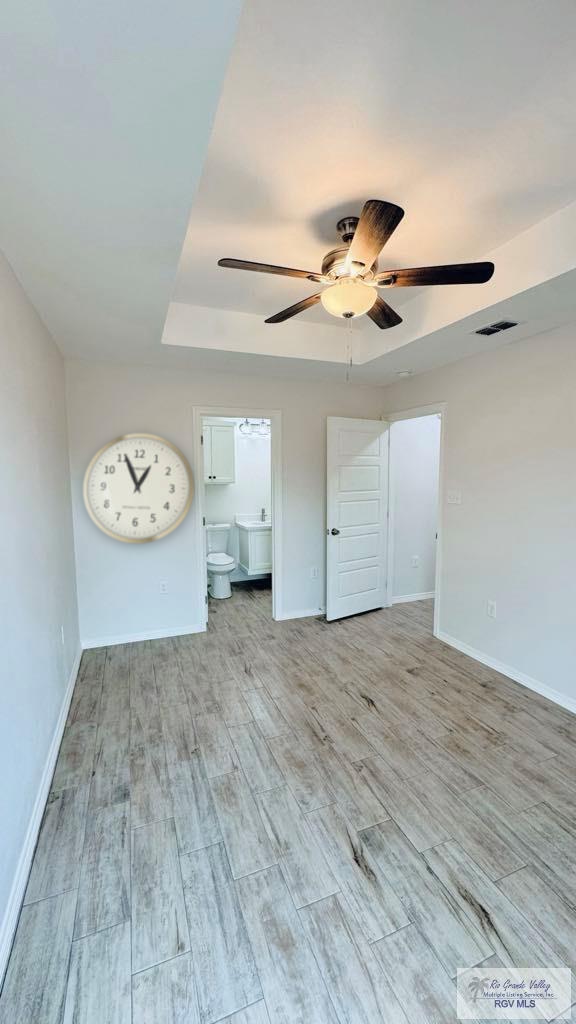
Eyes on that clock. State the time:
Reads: 12:56
